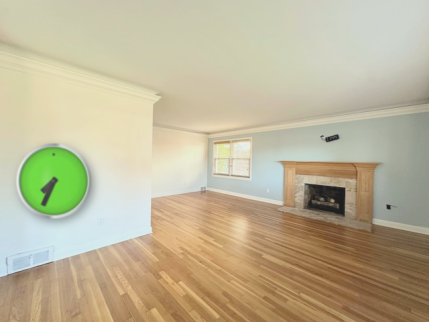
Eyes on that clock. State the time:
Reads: 7:34
